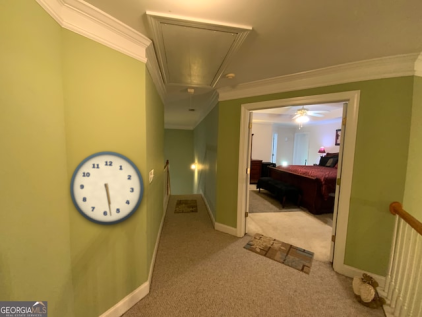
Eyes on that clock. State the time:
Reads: 5:28
